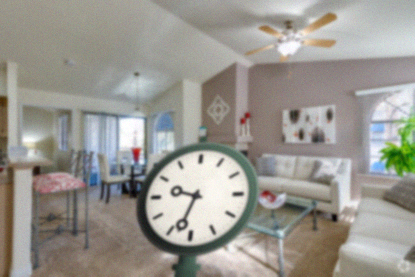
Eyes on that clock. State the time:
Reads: 9:33
